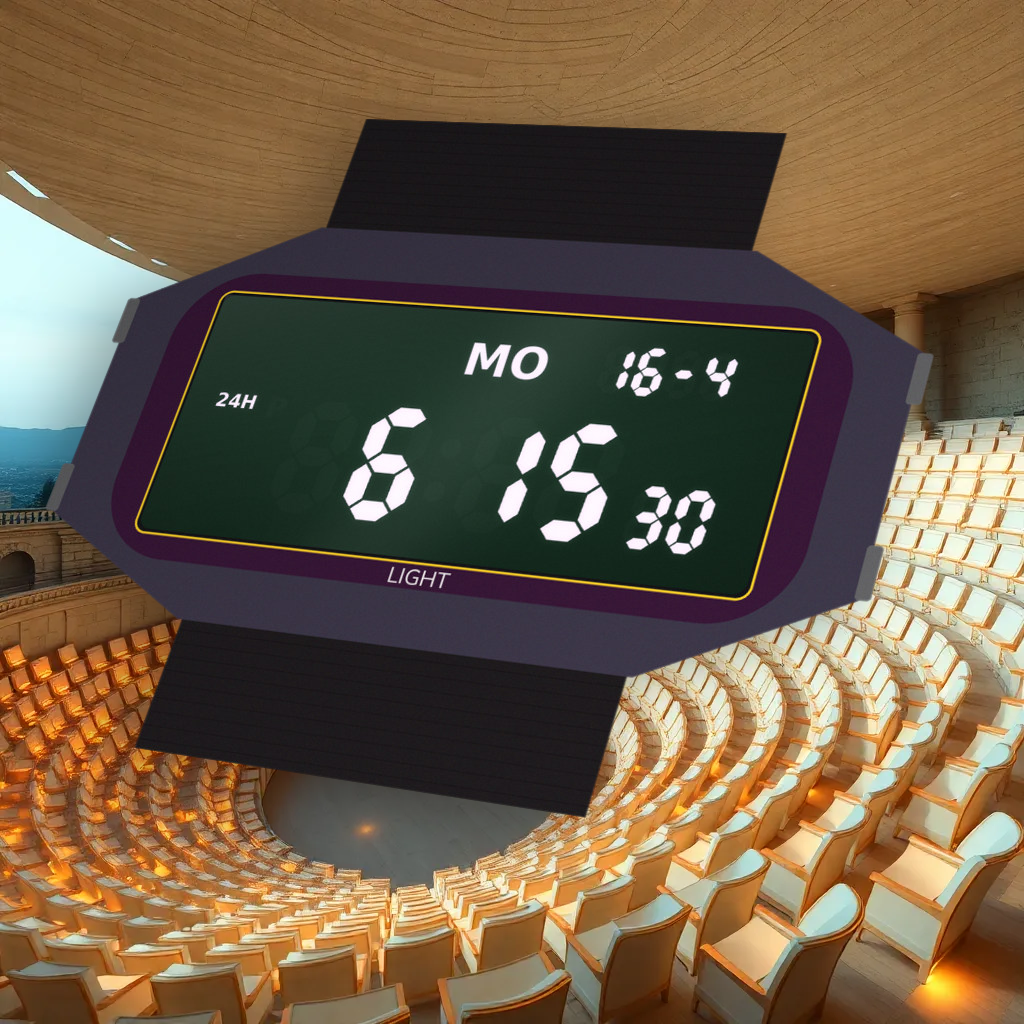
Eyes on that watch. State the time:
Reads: 6:15:30
